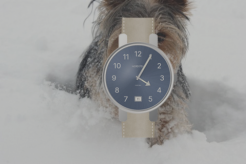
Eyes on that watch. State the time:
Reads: 4:05
